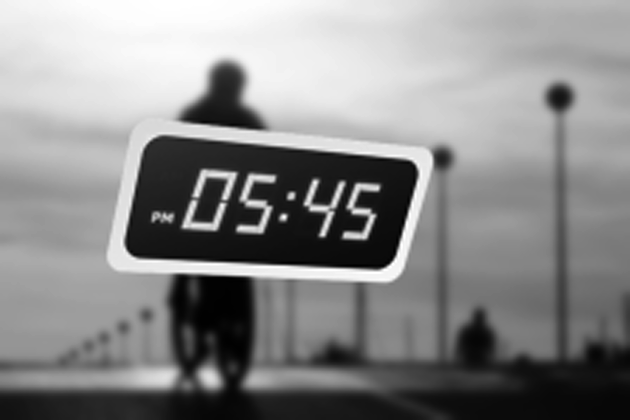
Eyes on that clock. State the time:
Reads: 5:45
